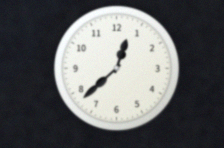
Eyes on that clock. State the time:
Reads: 12:38
